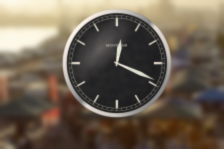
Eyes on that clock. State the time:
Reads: 12:19
